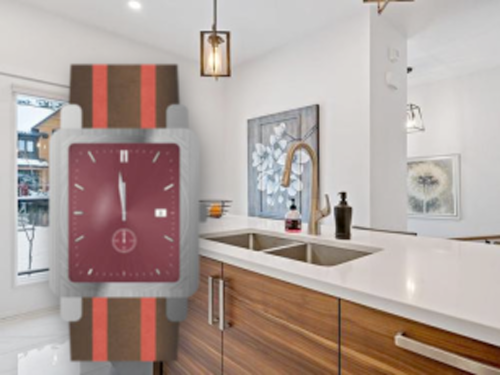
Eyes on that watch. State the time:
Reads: 11:59
